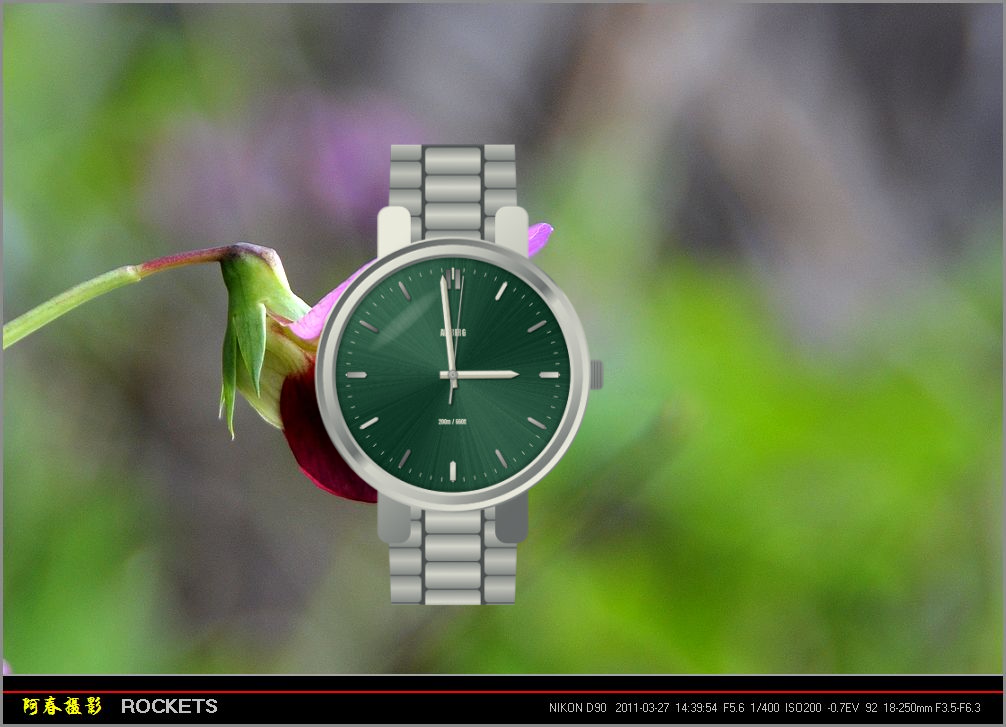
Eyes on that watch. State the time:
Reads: 2:59:01
